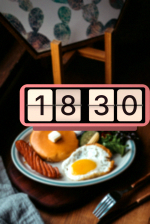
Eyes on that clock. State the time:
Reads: 18:30
